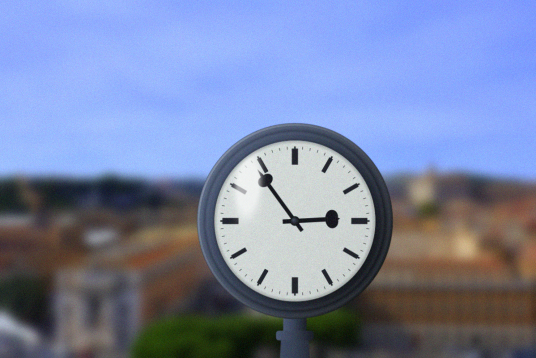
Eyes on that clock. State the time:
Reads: 2:54
